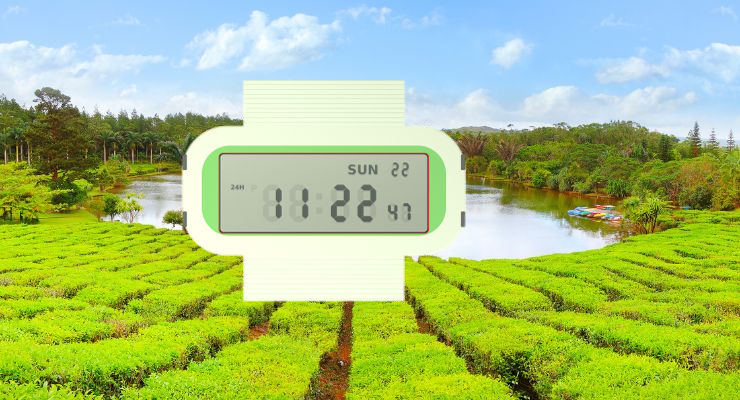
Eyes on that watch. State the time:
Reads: 11:22:47
